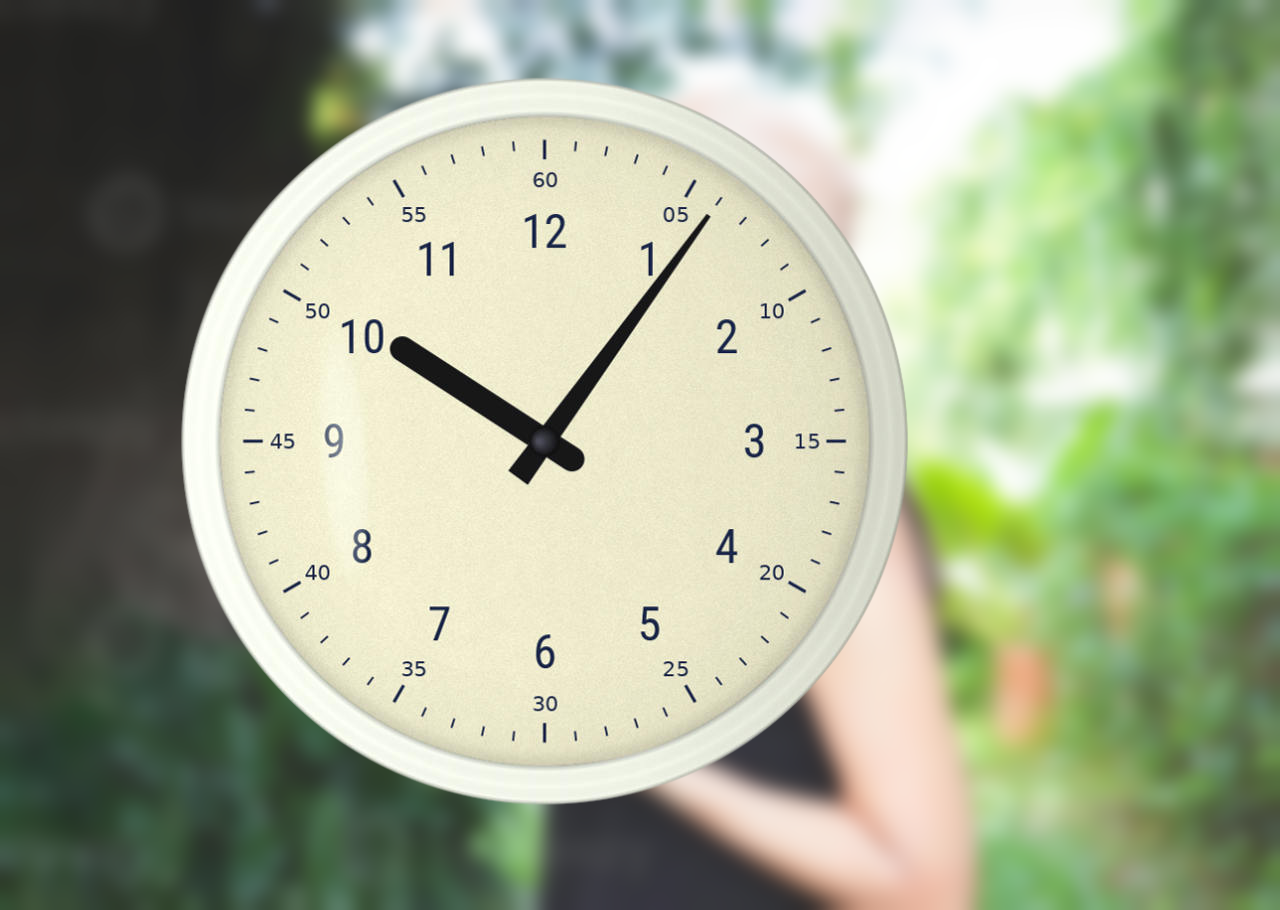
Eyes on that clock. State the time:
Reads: 10:06
